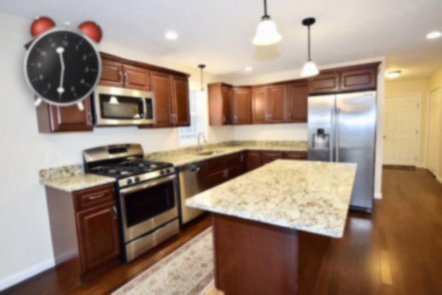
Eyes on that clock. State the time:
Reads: 11:30
